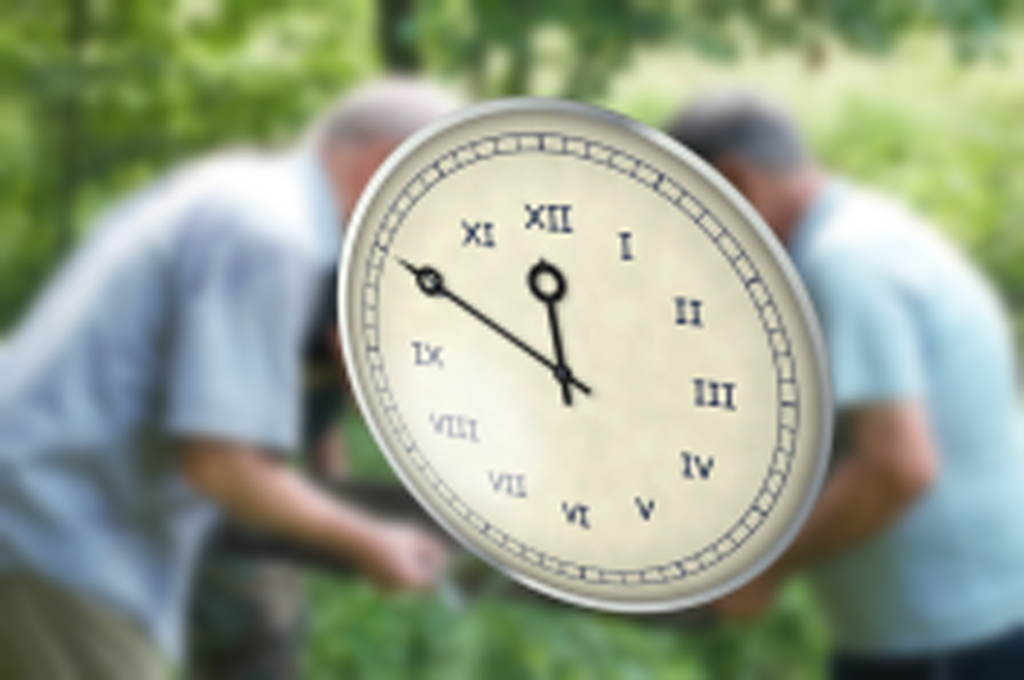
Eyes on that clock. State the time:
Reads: 11:50
